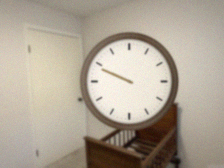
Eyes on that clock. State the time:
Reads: 9:49
